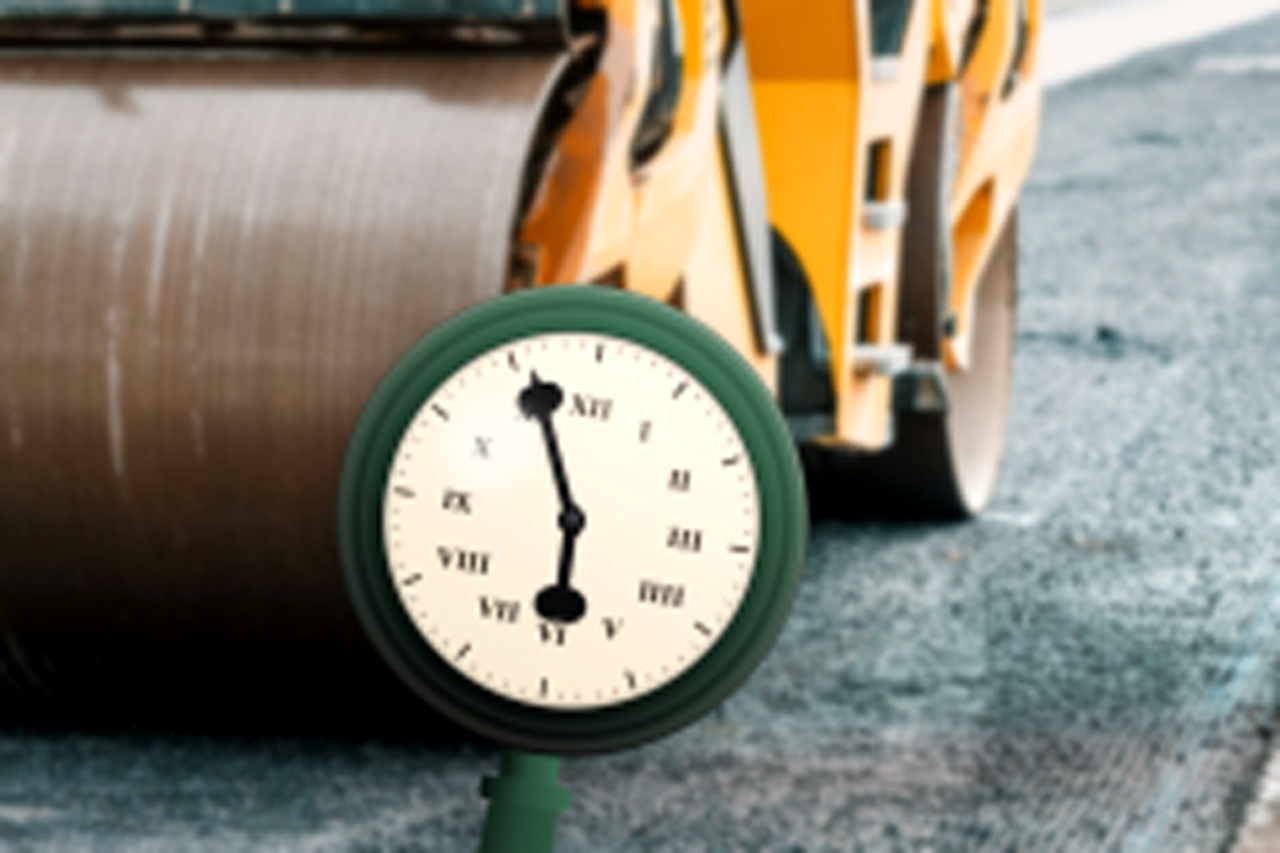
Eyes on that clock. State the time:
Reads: 5:56
